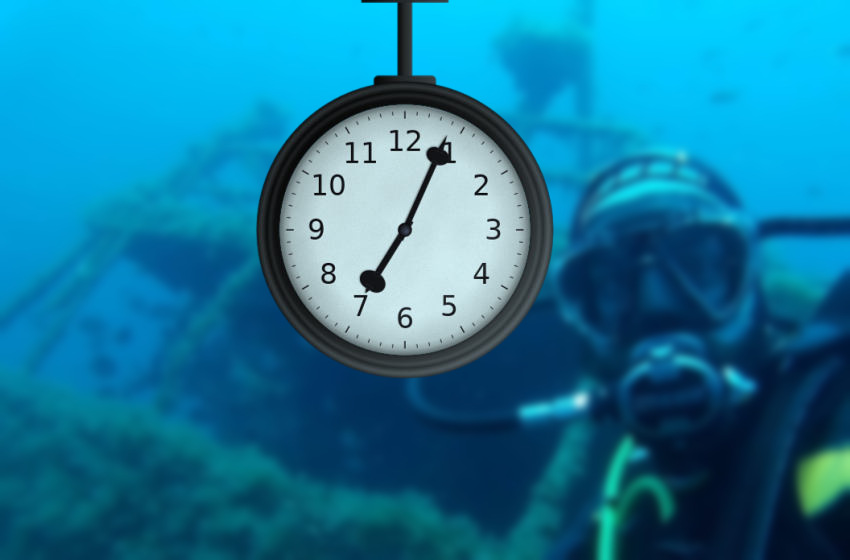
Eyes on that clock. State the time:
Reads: 7:04
